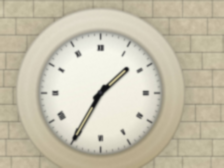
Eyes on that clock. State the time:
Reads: 1:35
